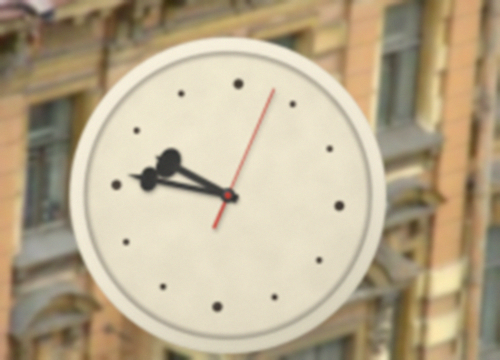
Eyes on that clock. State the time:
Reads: 9:46:03
